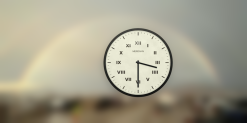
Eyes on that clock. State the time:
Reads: 3:30
